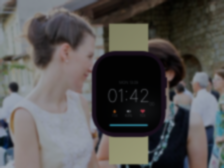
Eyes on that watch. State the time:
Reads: 1:42
